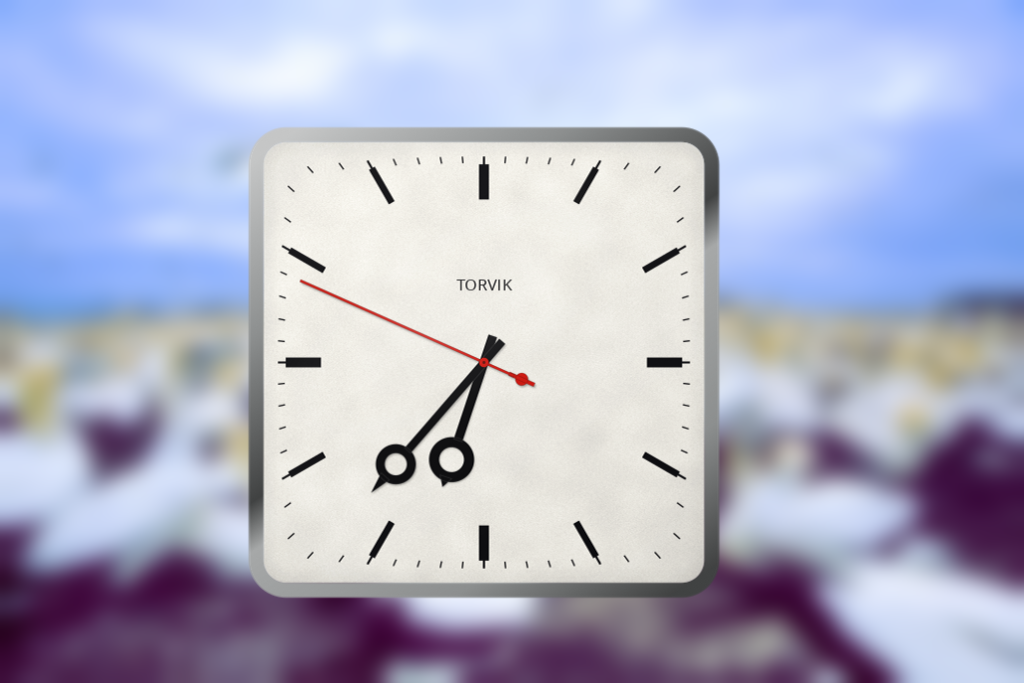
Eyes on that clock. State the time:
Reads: 6:36:49
